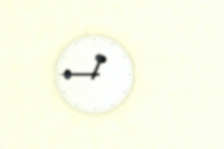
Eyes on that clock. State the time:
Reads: 12:45
